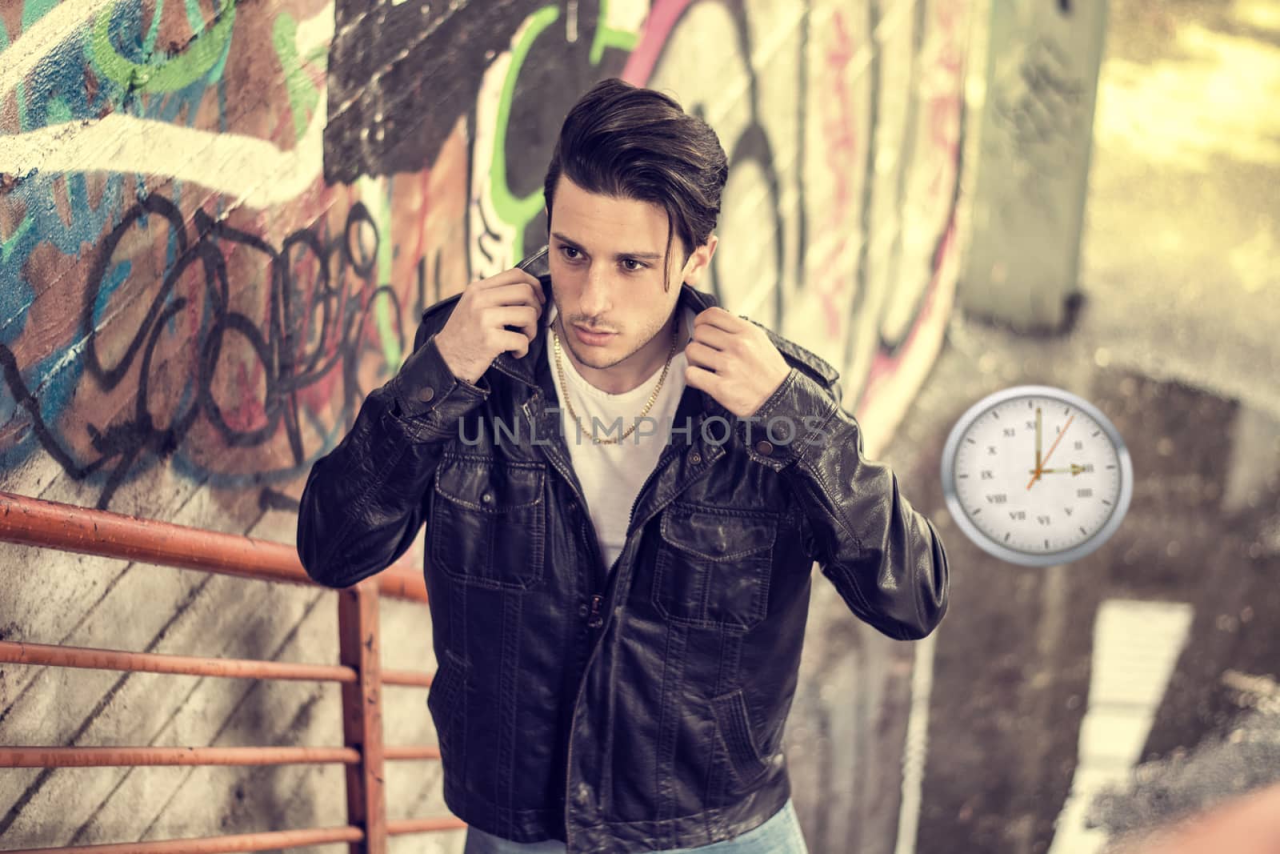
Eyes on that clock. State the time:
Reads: 3:01:06
